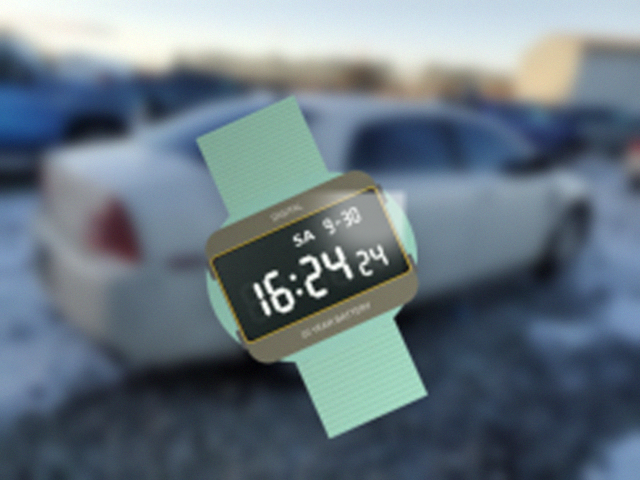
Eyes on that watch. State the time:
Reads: 16:24:24
